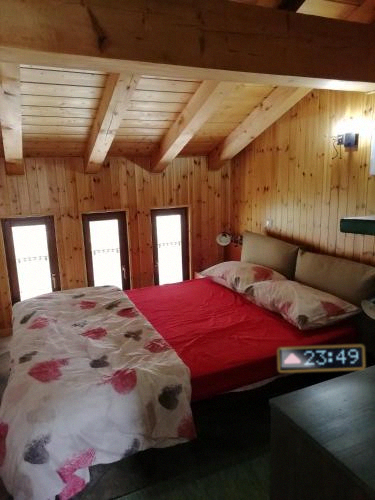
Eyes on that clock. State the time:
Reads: 23:49
